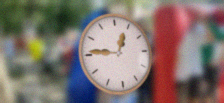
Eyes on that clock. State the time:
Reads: 12:46
